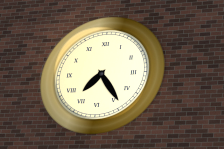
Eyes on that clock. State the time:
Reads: 7:24
